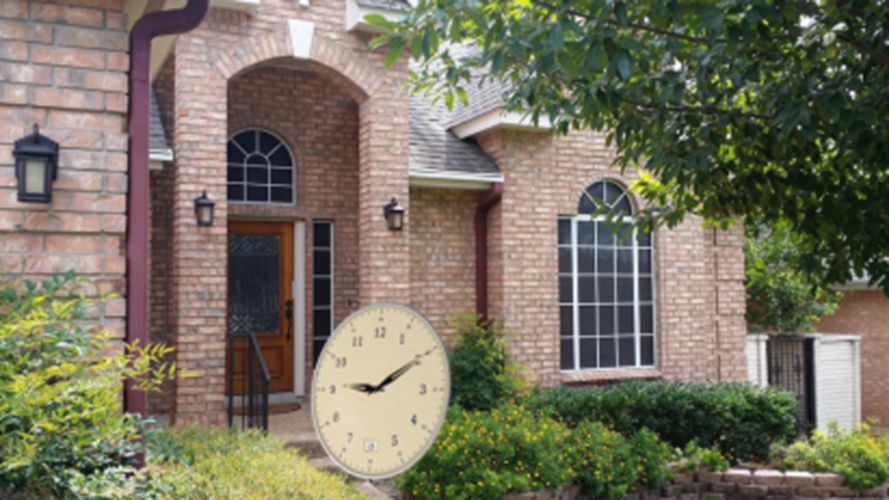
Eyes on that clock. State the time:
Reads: 9:10
